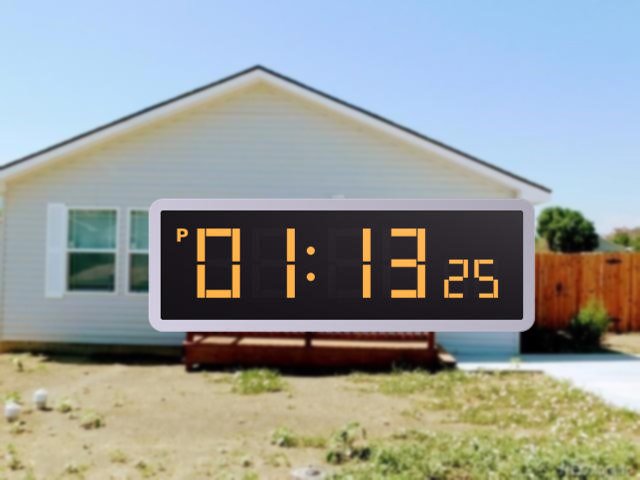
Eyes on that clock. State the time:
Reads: 1:13:25
